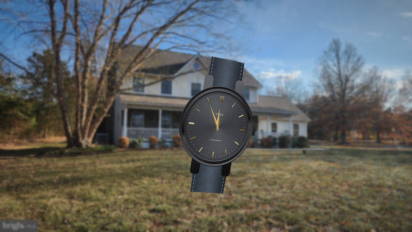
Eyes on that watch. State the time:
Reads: 11:55
